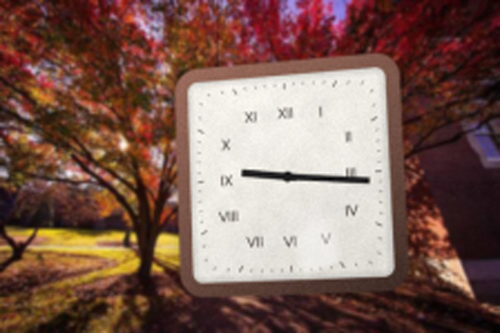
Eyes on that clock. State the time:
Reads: 9:16
